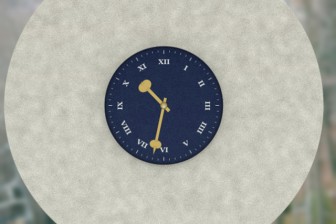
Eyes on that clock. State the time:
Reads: 10:32
